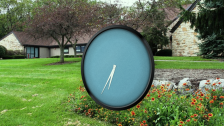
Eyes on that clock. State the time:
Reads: 6:35
